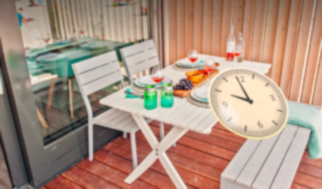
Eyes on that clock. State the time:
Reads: 9:59
